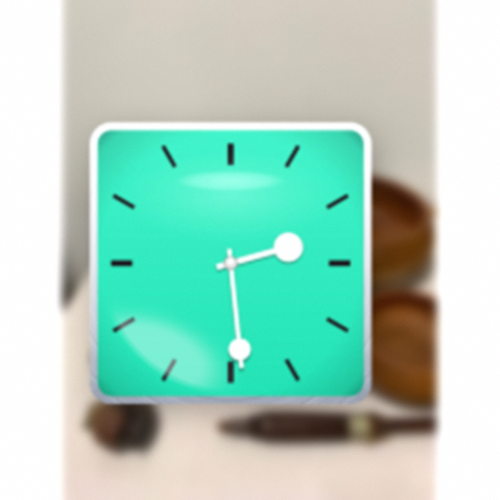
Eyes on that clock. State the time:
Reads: 2:29
